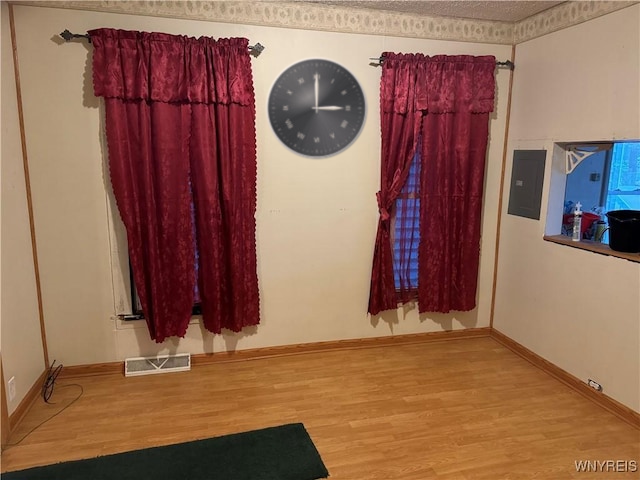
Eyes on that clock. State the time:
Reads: 3:00
